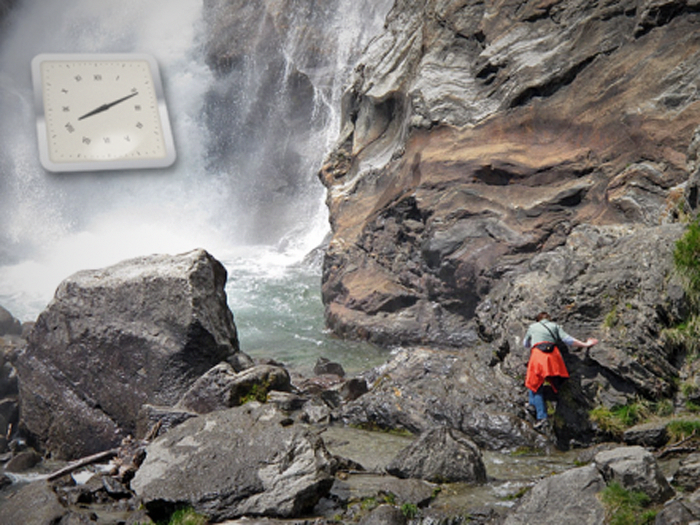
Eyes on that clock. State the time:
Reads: 8:11
